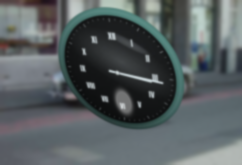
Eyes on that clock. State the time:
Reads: 3:16
